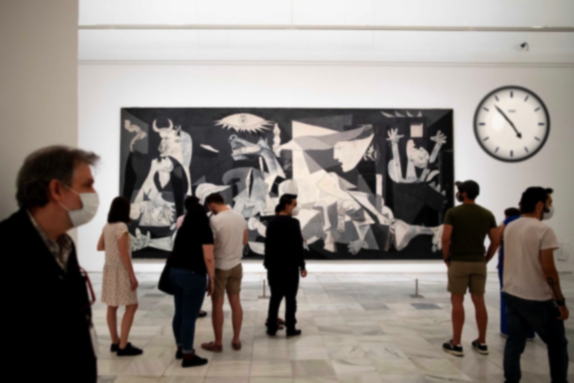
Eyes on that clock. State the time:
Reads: 4:53
